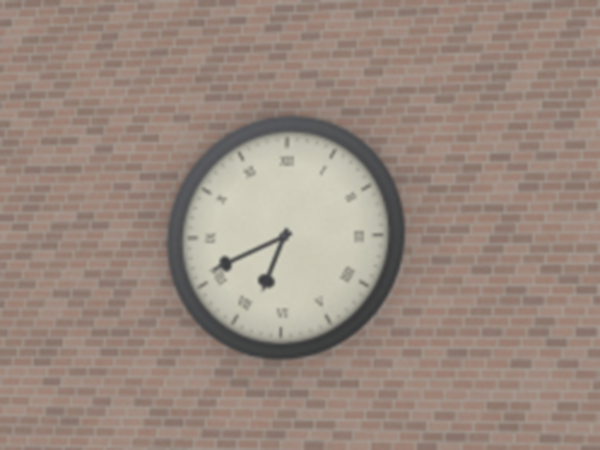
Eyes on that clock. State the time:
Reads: 6:41
